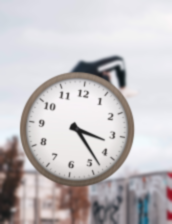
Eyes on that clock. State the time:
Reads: 3:23
